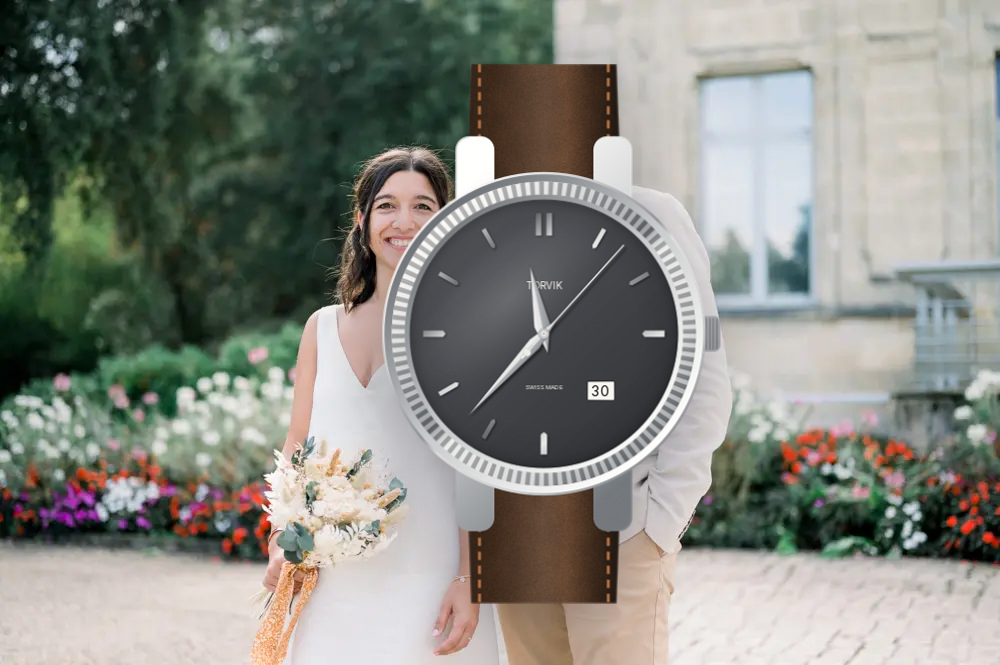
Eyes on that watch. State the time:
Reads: 11:37:07
